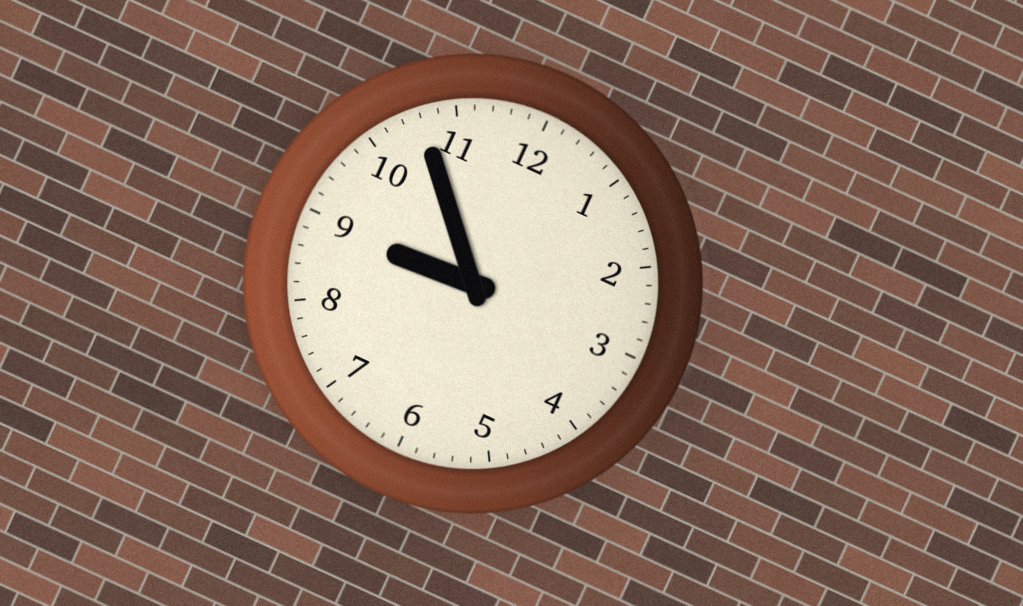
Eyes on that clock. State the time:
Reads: 8:53
